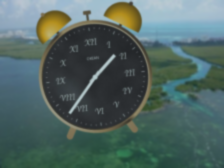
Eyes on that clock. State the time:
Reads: 1:37
